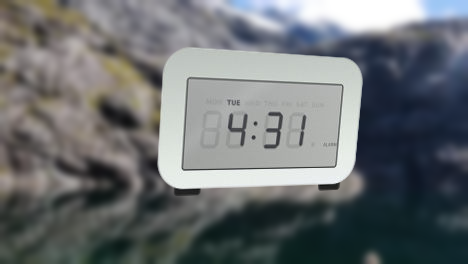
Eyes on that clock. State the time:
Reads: 4:31
